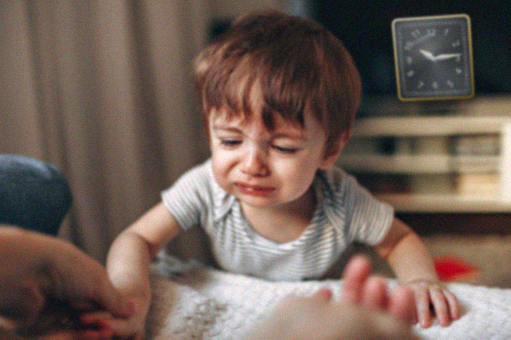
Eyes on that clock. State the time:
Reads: 10:14
